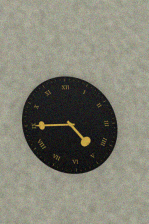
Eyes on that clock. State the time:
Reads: 4:45
